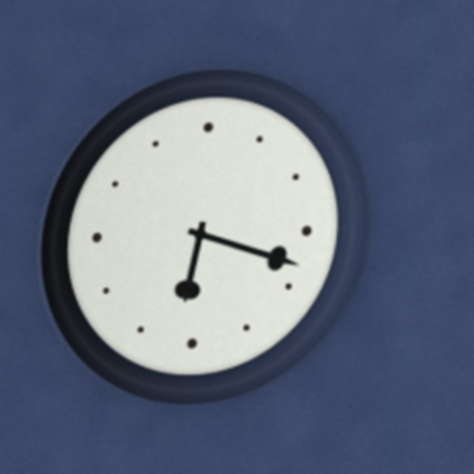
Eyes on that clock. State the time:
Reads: 6:18
